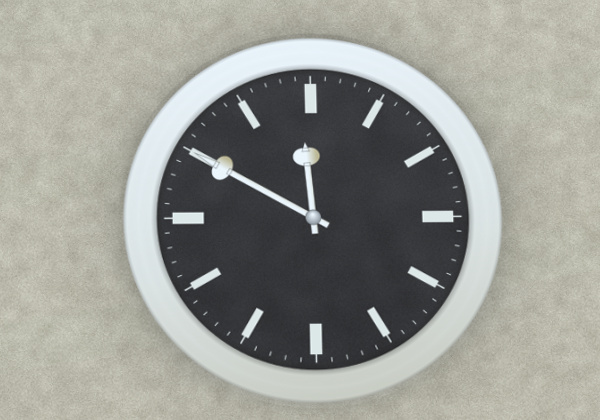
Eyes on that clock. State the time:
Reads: 11:50
